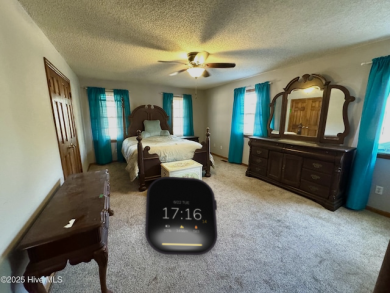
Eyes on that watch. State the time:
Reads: 17:16
